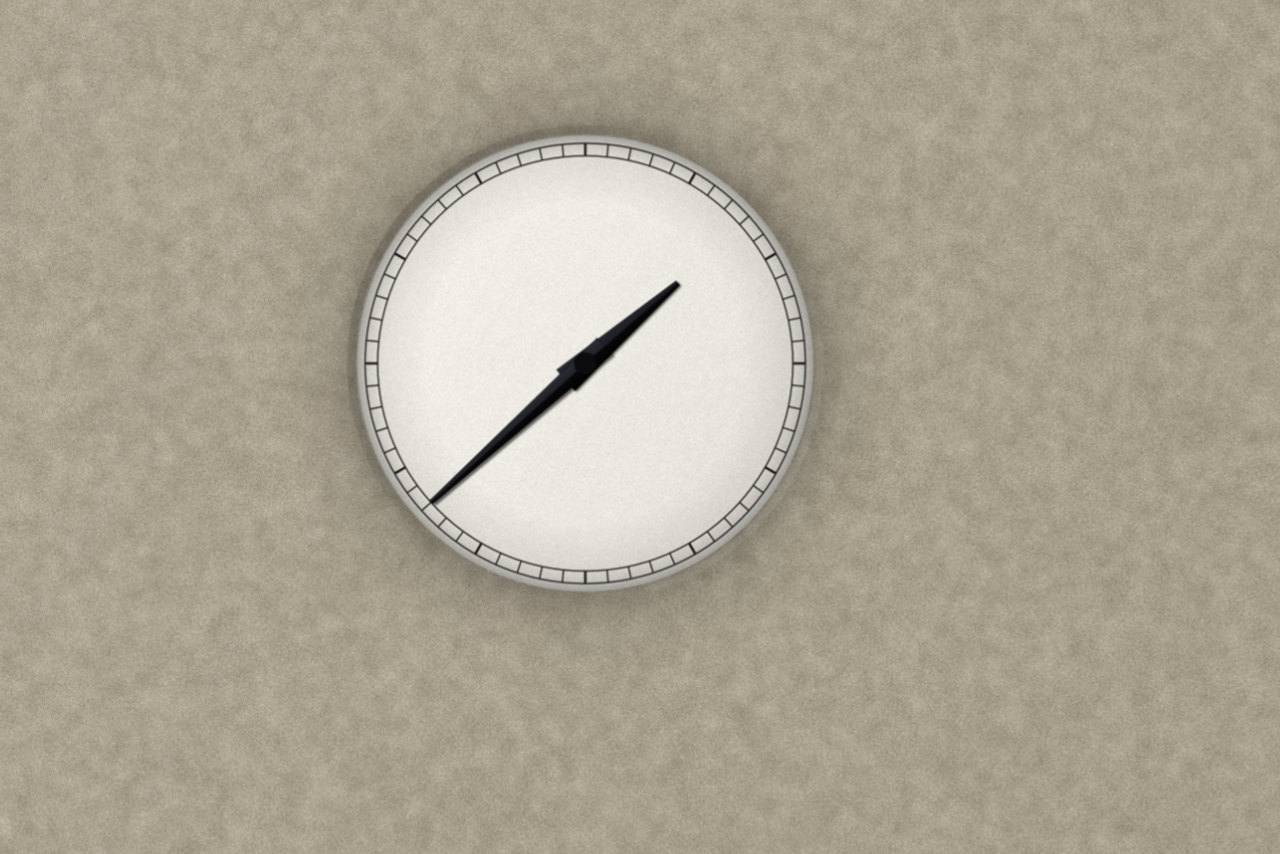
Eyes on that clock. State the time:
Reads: 1:38
